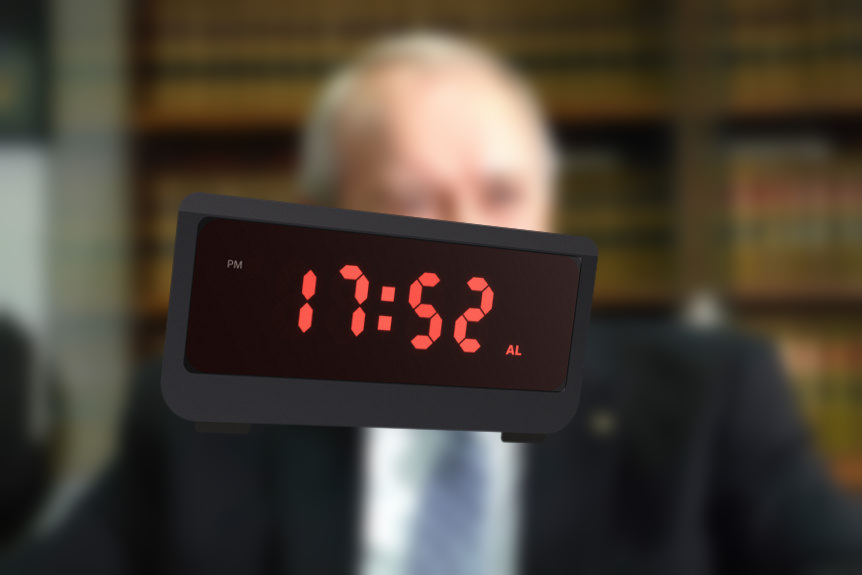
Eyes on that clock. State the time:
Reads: 17:52
